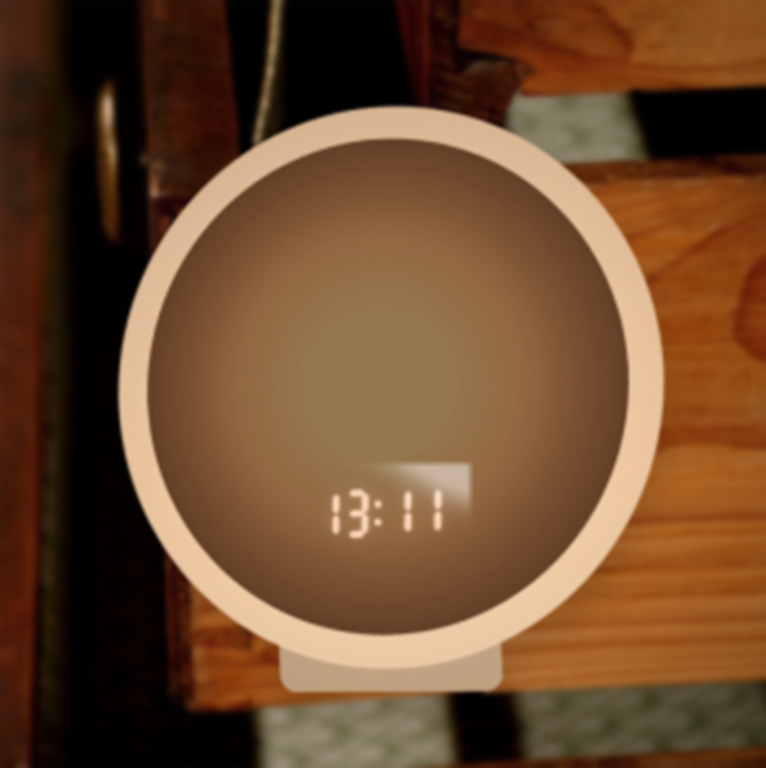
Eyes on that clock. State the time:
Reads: 13:11
